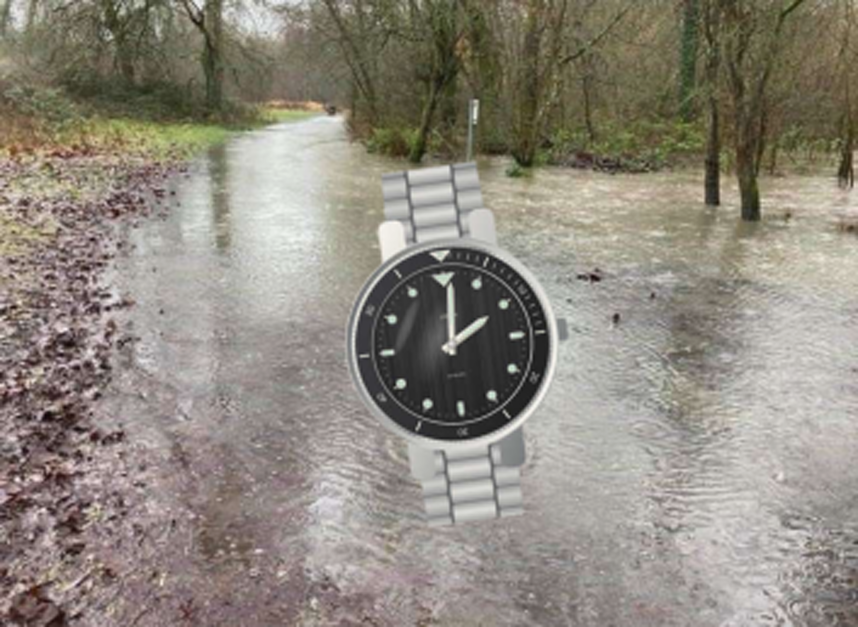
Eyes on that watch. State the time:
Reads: 2:01
